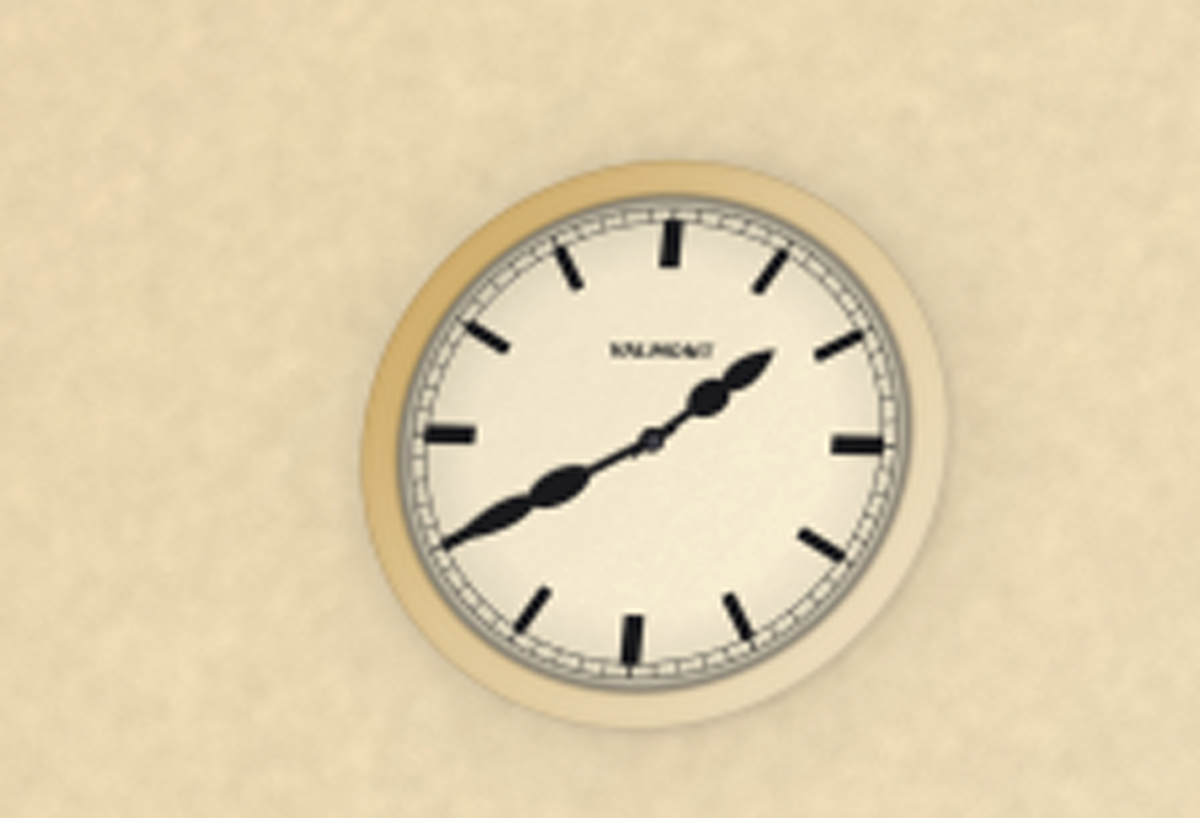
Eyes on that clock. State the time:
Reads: 1:40
